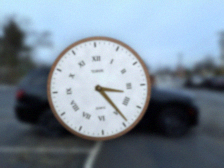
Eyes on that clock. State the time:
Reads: 3:24
